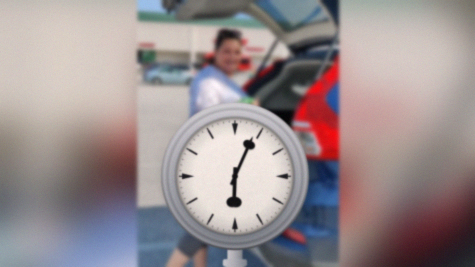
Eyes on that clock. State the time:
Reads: 6:04
